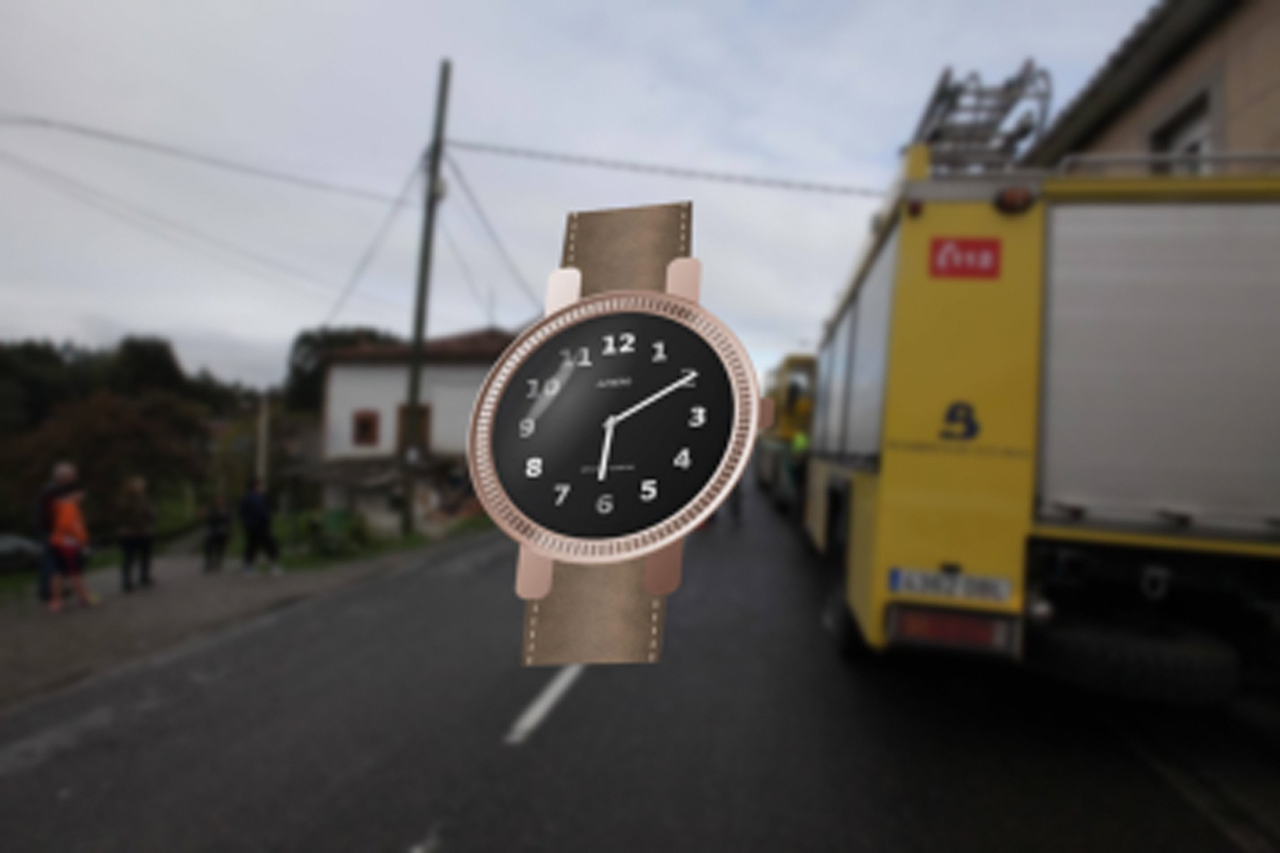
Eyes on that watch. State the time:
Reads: 6:10
